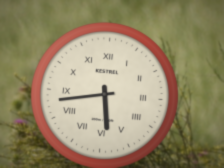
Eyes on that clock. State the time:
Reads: 5:43
